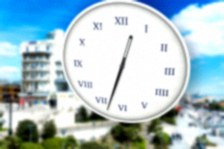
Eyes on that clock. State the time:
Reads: 12:33
